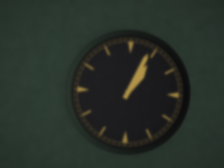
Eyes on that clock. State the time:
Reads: 1:04
